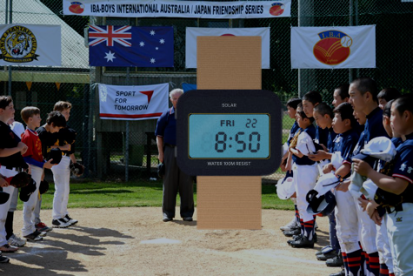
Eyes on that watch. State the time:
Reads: 8:50
